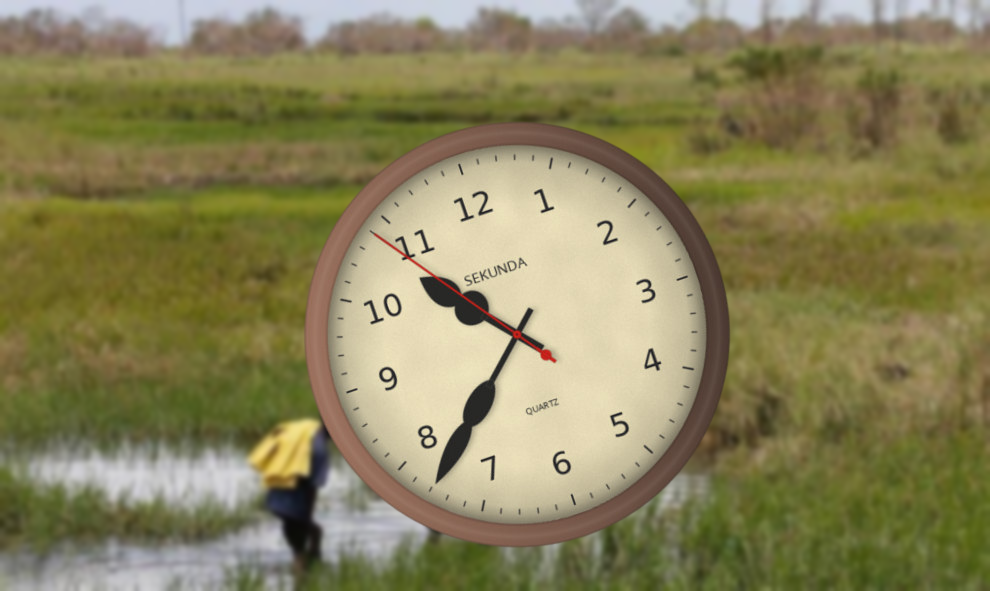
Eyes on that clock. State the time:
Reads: 10:37:54
